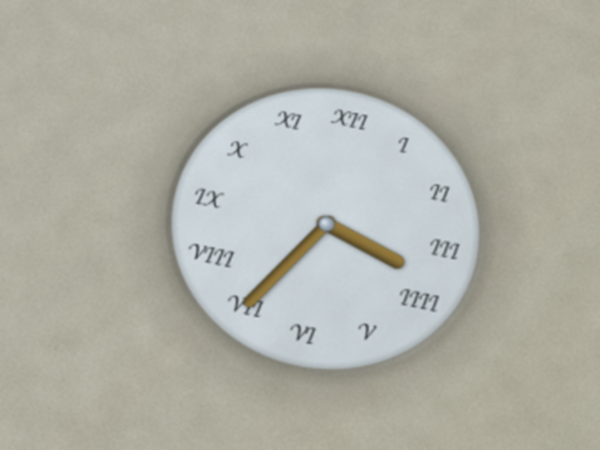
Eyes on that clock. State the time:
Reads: 3:35
